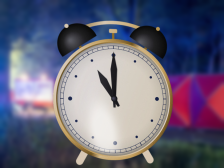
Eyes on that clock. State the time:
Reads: 11:00
